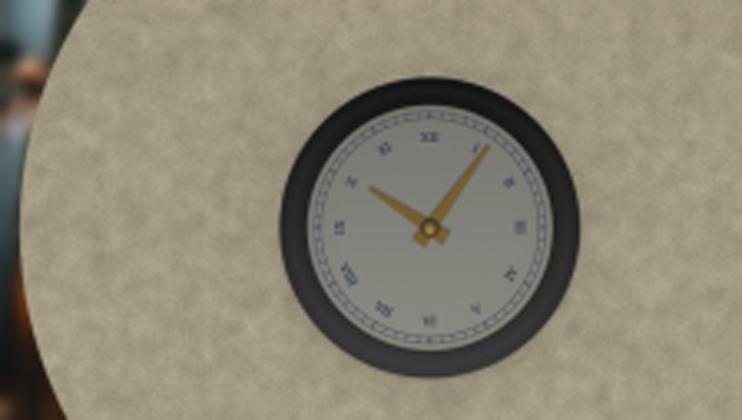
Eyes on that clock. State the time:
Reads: 10:06
